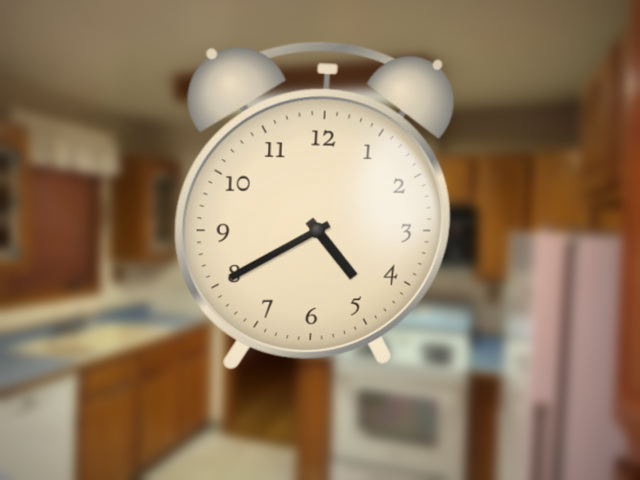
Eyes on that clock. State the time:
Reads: 4:40
